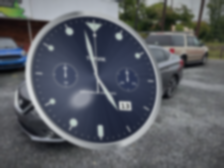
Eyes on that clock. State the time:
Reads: 4:58
